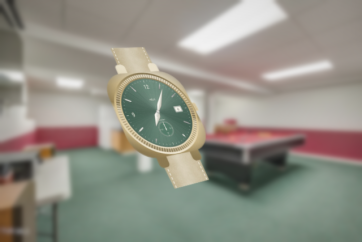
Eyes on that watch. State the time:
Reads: 7:06
